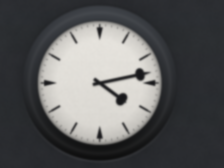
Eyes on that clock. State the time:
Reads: 4:13
